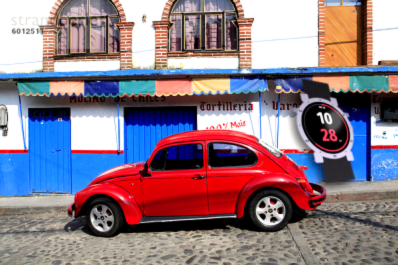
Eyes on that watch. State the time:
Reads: 10:28
